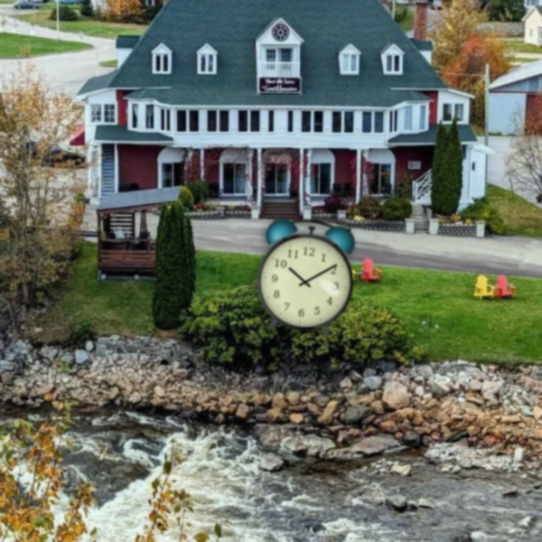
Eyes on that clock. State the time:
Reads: 10:09
